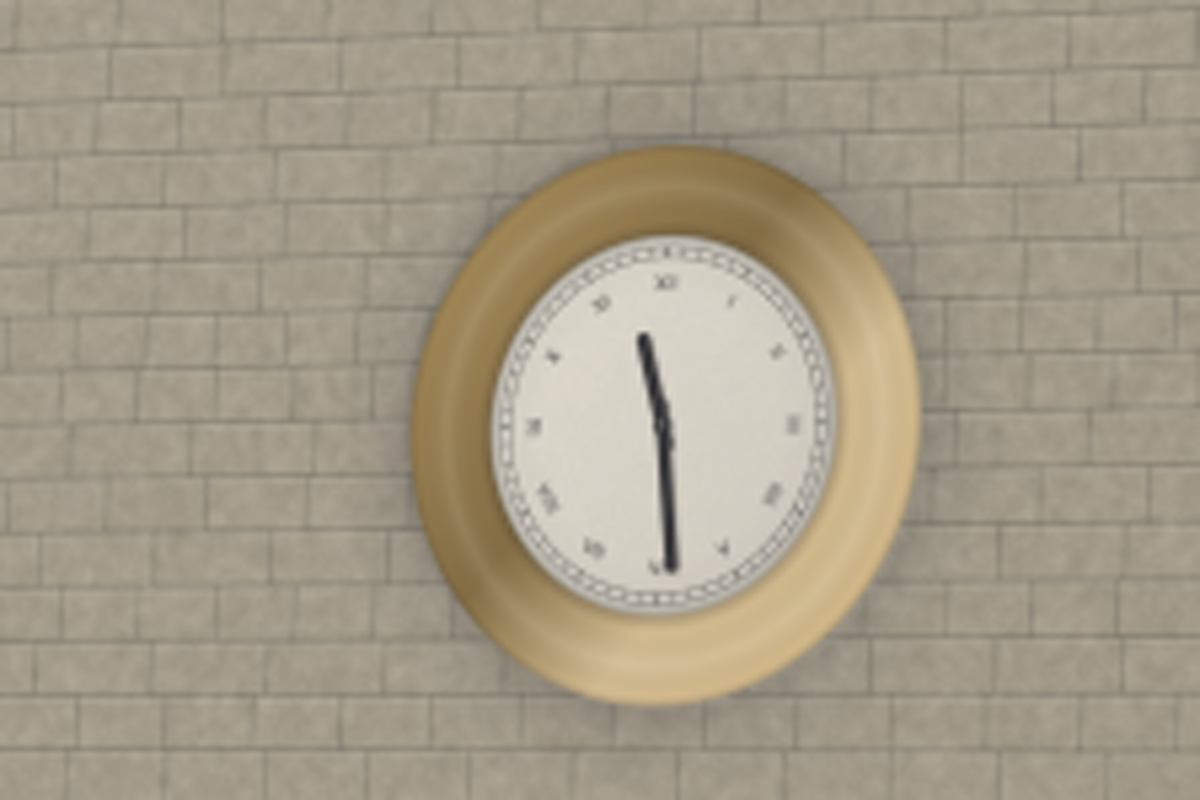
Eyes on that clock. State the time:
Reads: 11:29
